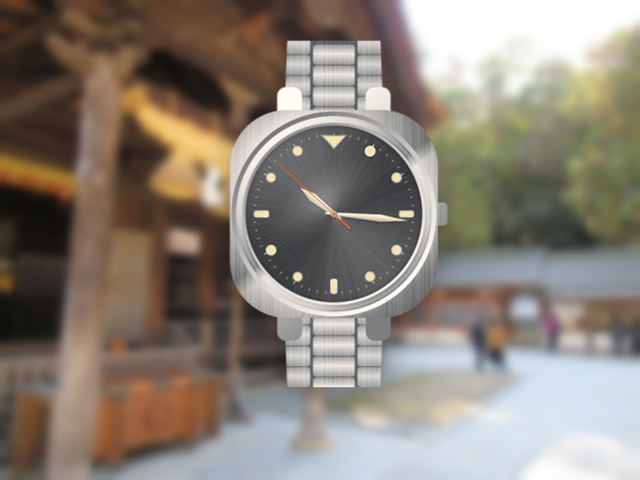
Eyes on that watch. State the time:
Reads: 10:15:52
